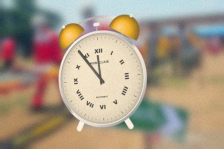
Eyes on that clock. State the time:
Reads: 11:54
